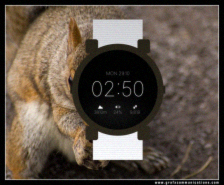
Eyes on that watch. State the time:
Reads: 2:50
